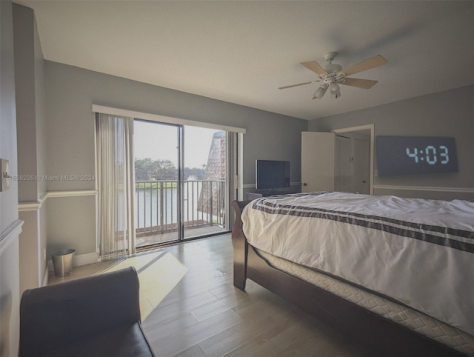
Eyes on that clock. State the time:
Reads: 4:03
